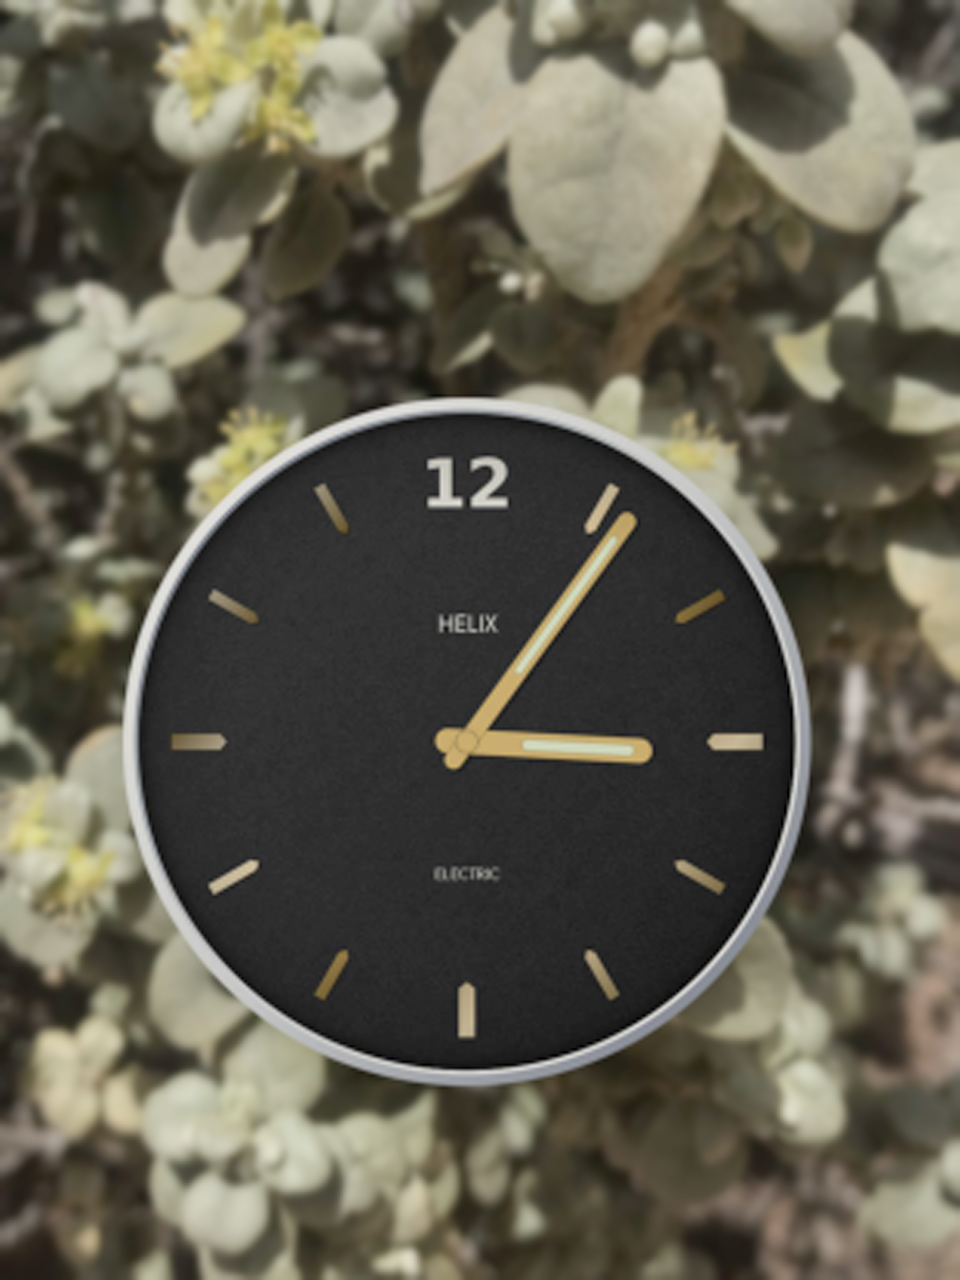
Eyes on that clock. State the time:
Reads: 3:06
